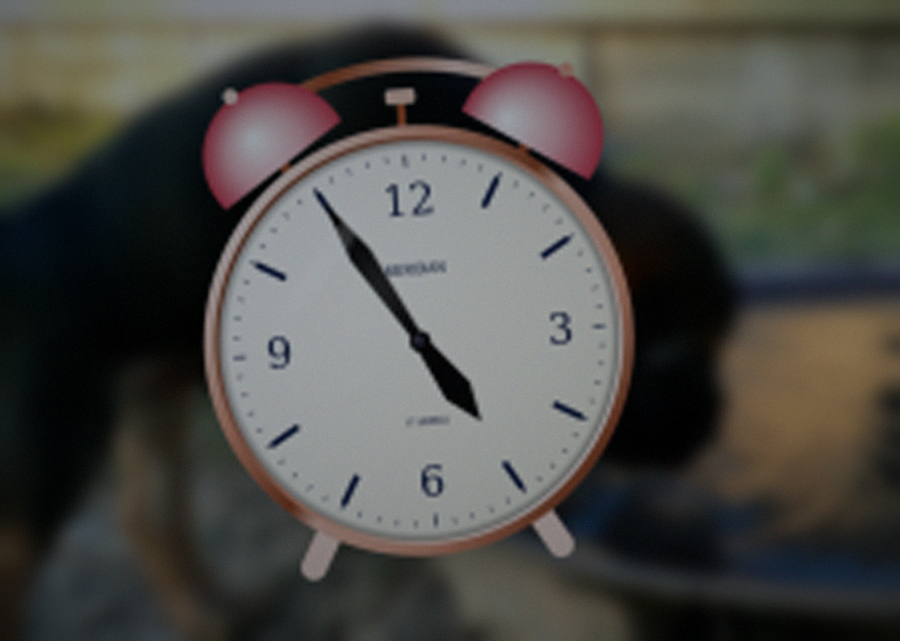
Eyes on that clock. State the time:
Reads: 4:55
